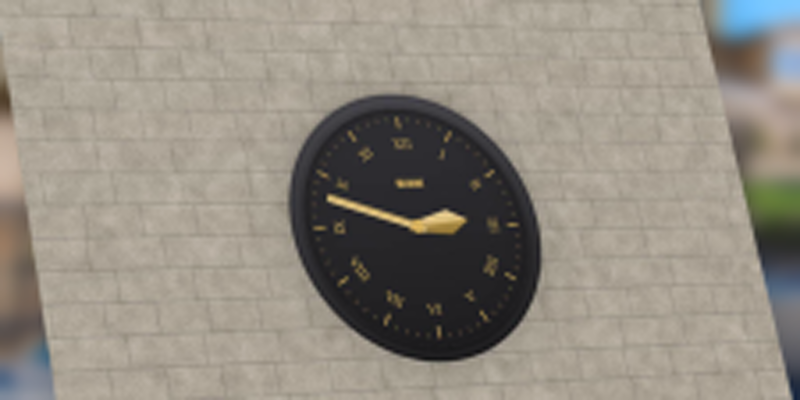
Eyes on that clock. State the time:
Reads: 2:48
